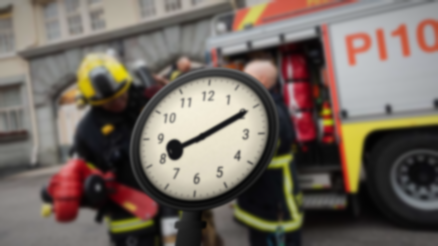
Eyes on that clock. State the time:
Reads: 8:10
